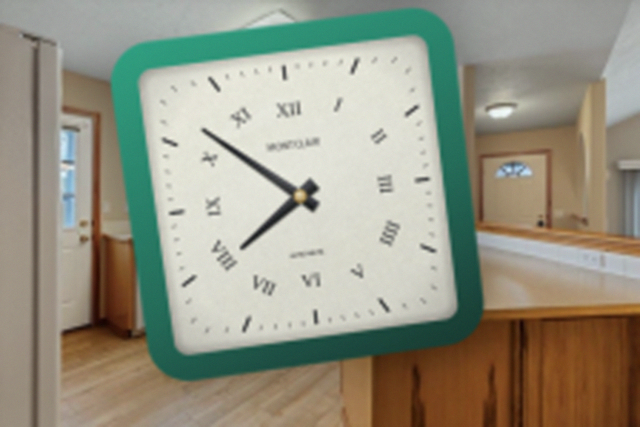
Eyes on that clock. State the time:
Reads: 7:52
